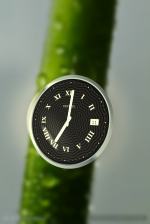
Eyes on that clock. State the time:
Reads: 7:01
